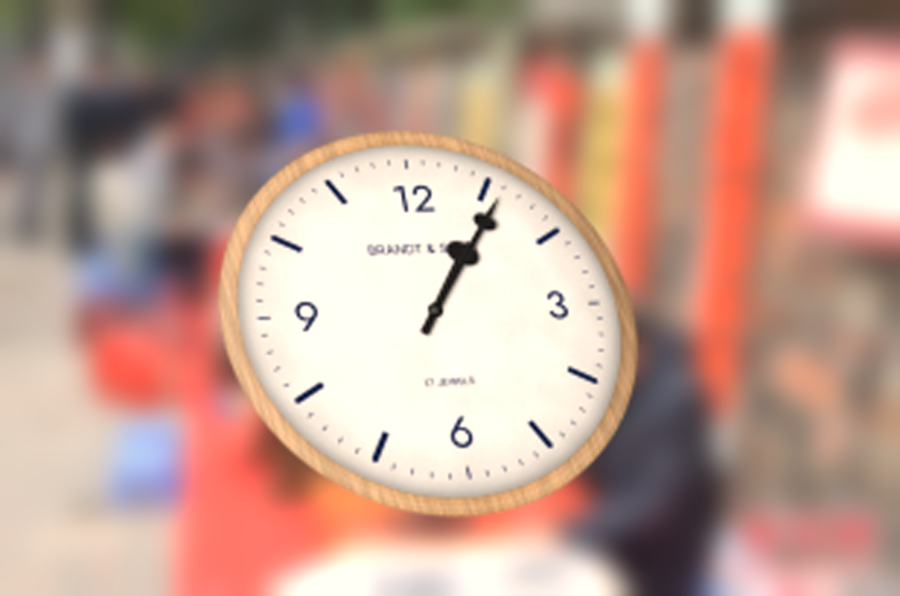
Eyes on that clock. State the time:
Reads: 1:06
